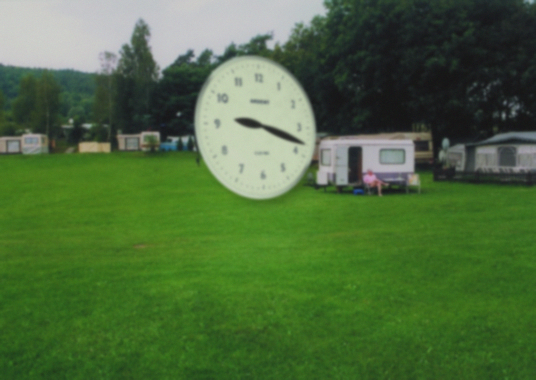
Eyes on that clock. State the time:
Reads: 9:18
